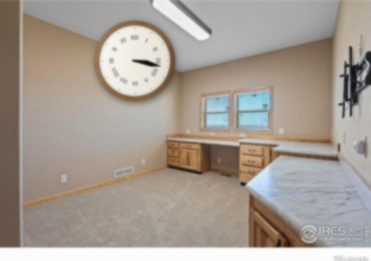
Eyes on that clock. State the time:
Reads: 3:17
